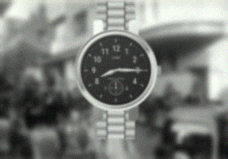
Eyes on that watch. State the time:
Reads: 8:15
